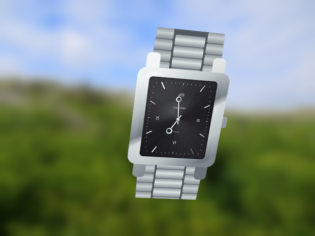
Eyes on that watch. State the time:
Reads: 6:59
